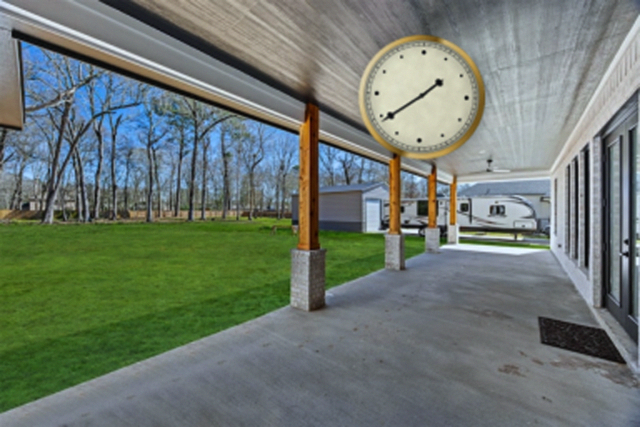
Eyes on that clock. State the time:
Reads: 1:39
